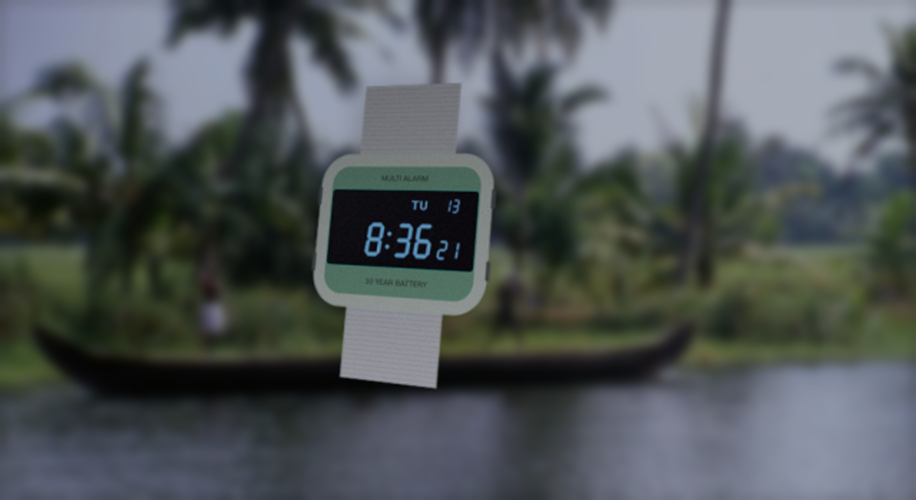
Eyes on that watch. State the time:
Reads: 8:36:21
